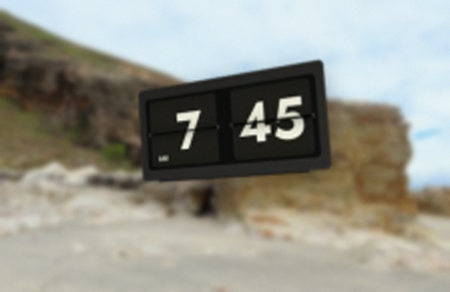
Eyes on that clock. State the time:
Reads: 7:45
